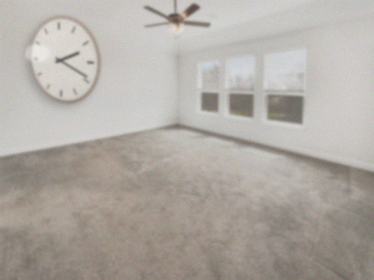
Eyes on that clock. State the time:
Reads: 2:19
